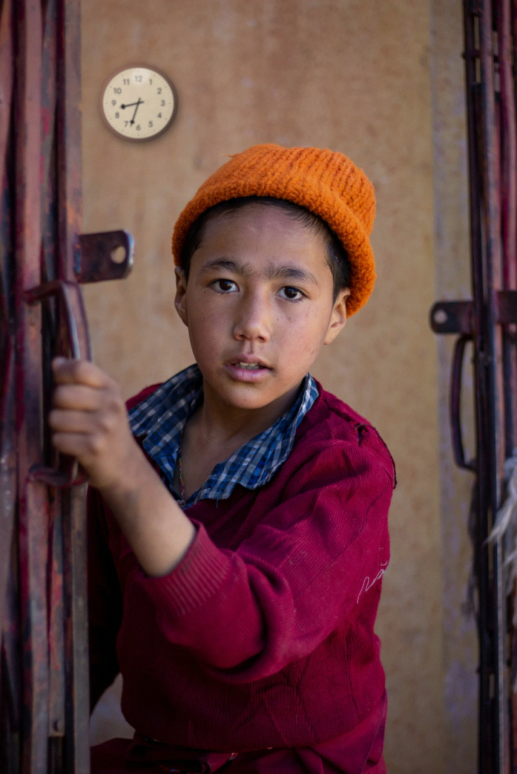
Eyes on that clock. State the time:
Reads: 8:33
